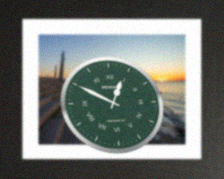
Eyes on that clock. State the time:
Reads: 12:50
